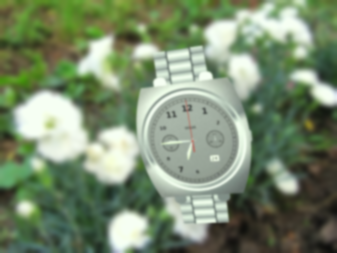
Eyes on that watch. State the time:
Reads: 6:45
